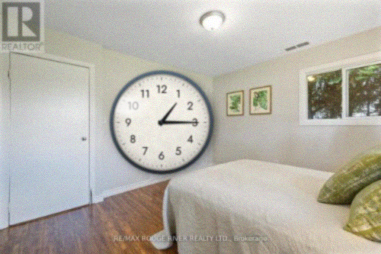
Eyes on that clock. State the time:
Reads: 1:15
